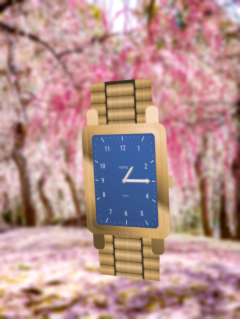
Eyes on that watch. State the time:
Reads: 1:15
